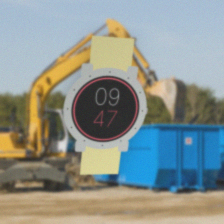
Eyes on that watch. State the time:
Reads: 9:47
